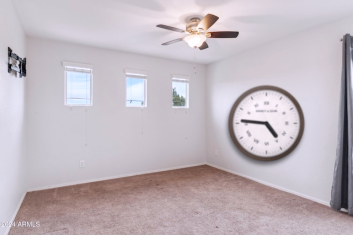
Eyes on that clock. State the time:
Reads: 4:46
